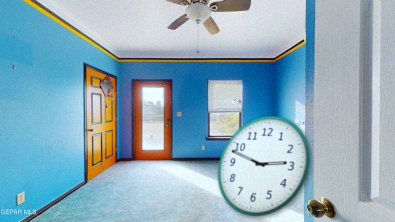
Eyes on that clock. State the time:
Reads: 2:48
